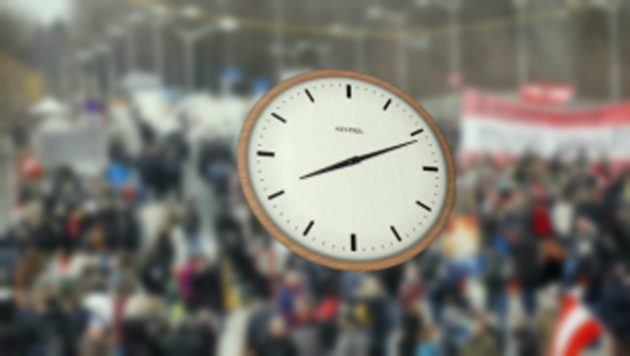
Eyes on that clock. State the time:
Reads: 8:11
